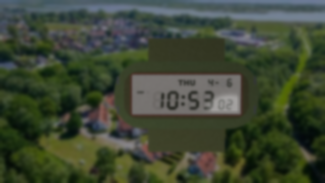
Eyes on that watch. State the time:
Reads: 10:53
